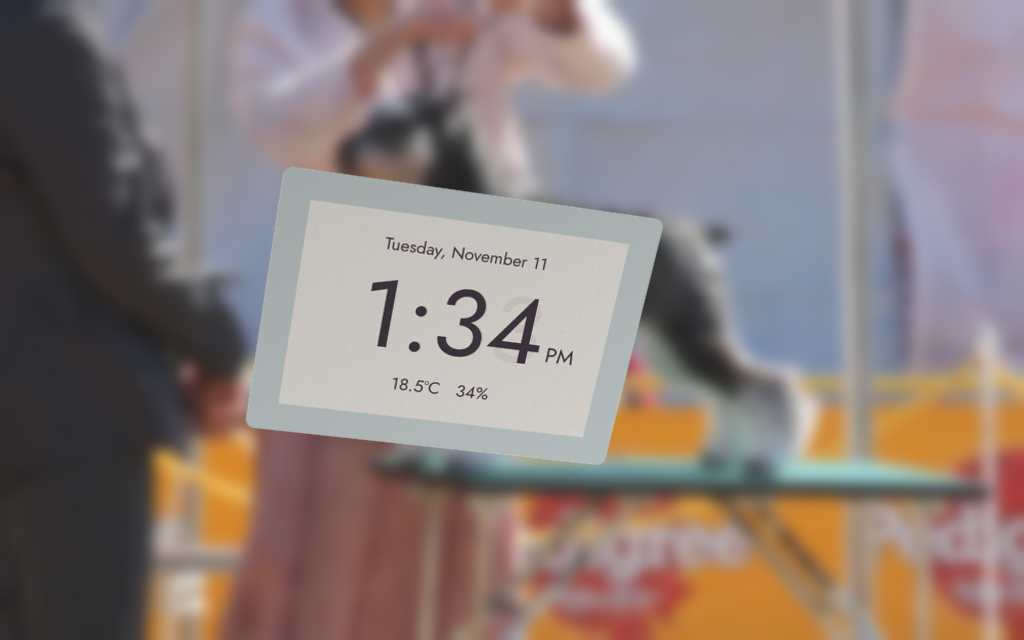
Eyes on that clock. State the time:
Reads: 1:34
